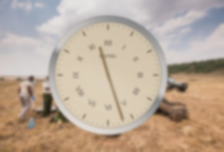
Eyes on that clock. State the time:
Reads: 11:27
